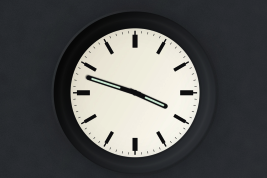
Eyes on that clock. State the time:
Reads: 3:48
